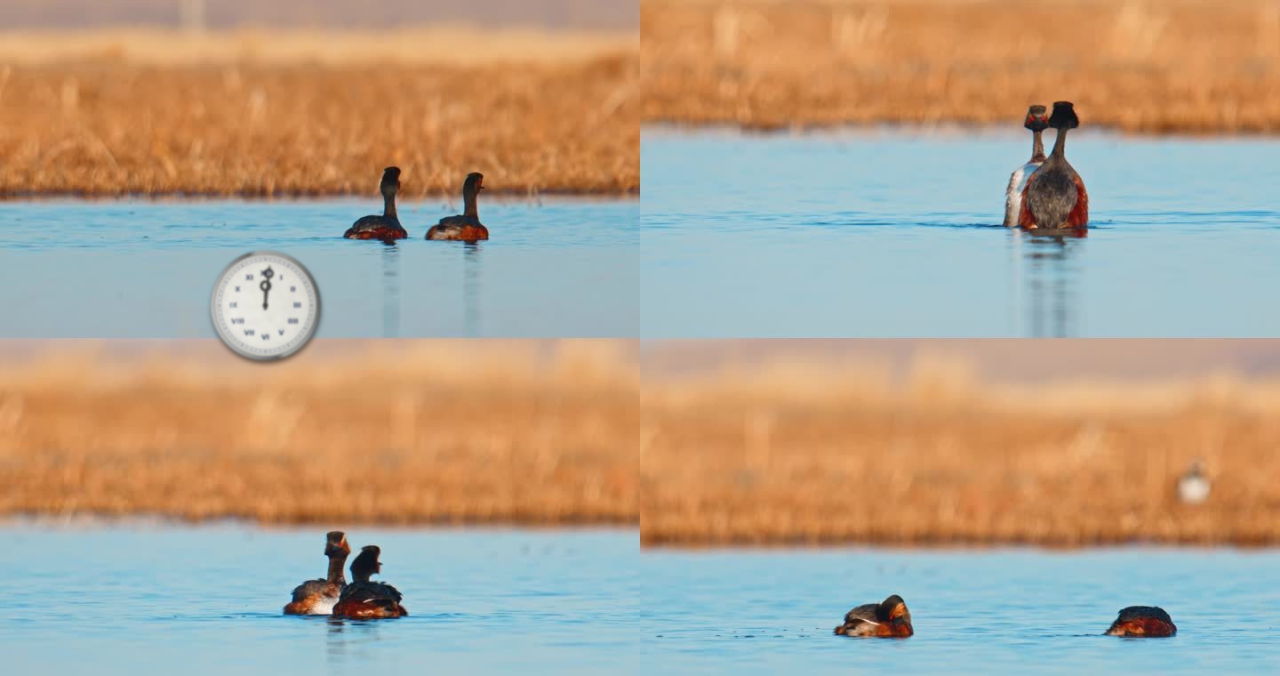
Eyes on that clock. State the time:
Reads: 12:01
